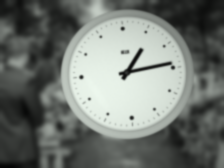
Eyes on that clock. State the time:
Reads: 1:14
